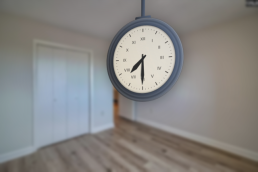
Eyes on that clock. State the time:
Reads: 7:30
